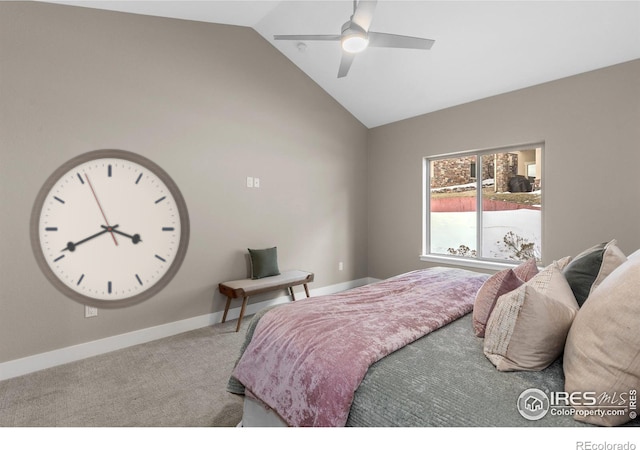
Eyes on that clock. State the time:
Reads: 3:40:56
